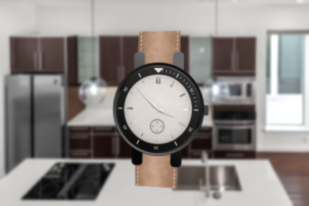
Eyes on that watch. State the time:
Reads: 3:52
